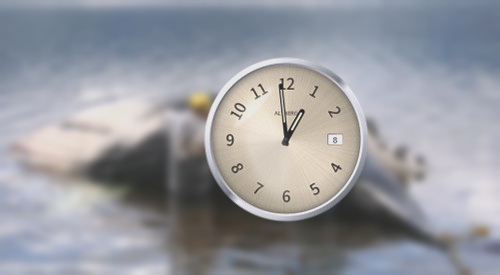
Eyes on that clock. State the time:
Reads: 12:59
